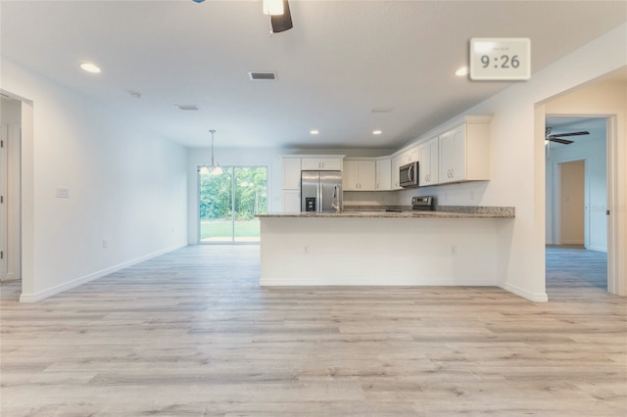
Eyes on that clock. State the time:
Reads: 9:26
